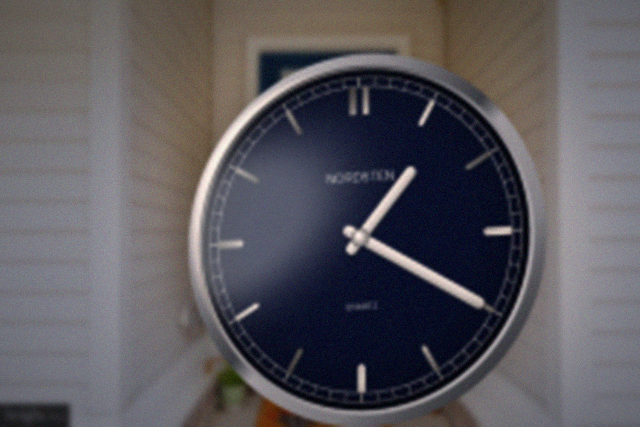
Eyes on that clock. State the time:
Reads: 1:20
